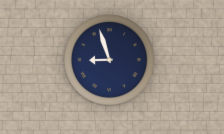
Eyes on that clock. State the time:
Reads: 8:57
